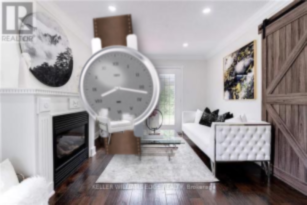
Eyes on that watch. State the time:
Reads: 8:17
